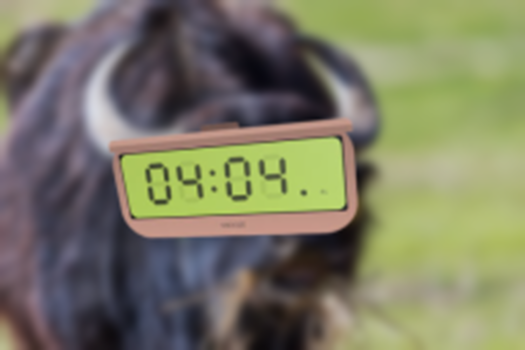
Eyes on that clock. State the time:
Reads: 4:04
